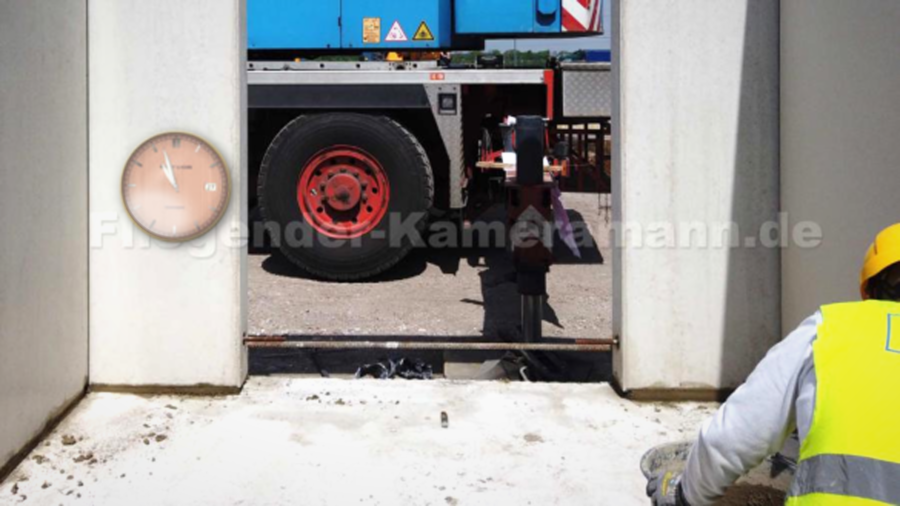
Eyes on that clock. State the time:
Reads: 10:57
